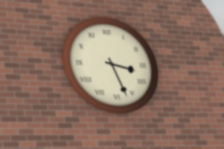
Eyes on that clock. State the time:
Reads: 3:27
